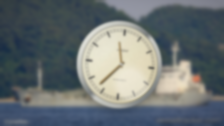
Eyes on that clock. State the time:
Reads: 11:37
